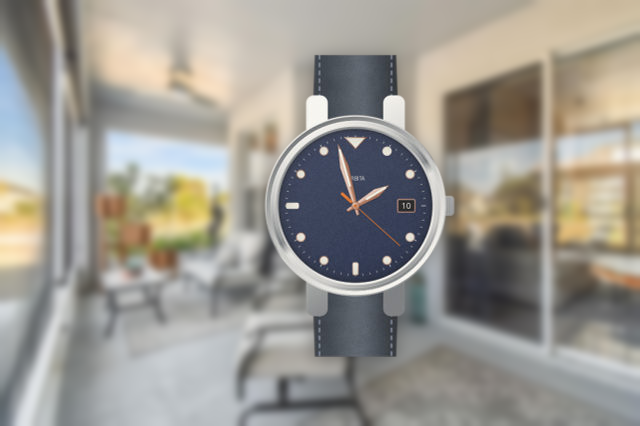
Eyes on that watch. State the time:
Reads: 1:57:22
